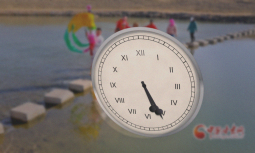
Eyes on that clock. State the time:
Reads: 5:26
